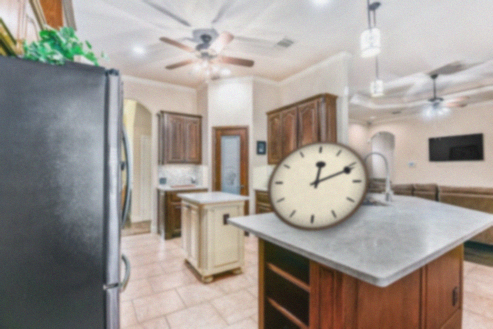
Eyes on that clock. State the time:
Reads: 12:11
